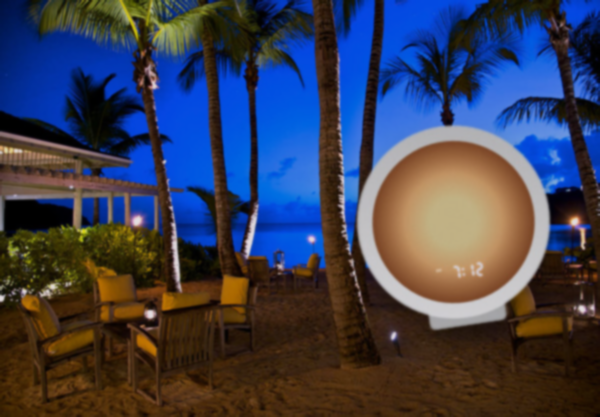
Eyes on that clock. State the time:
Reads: 7:12
